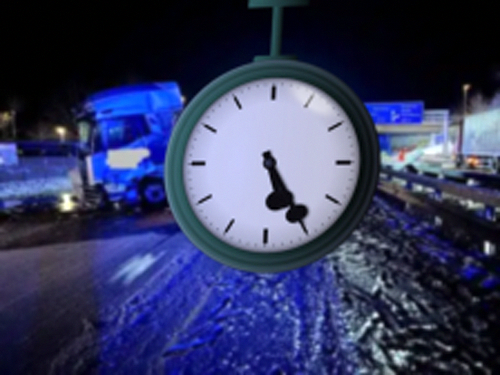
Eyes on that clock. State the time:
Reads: 5:25
